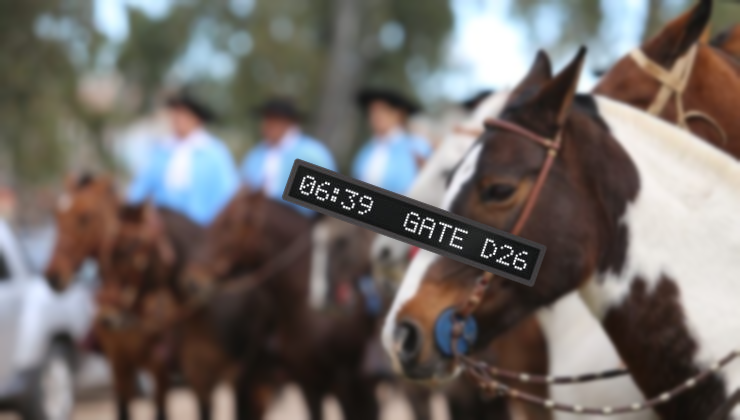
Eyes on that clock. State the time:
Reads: 6:39
